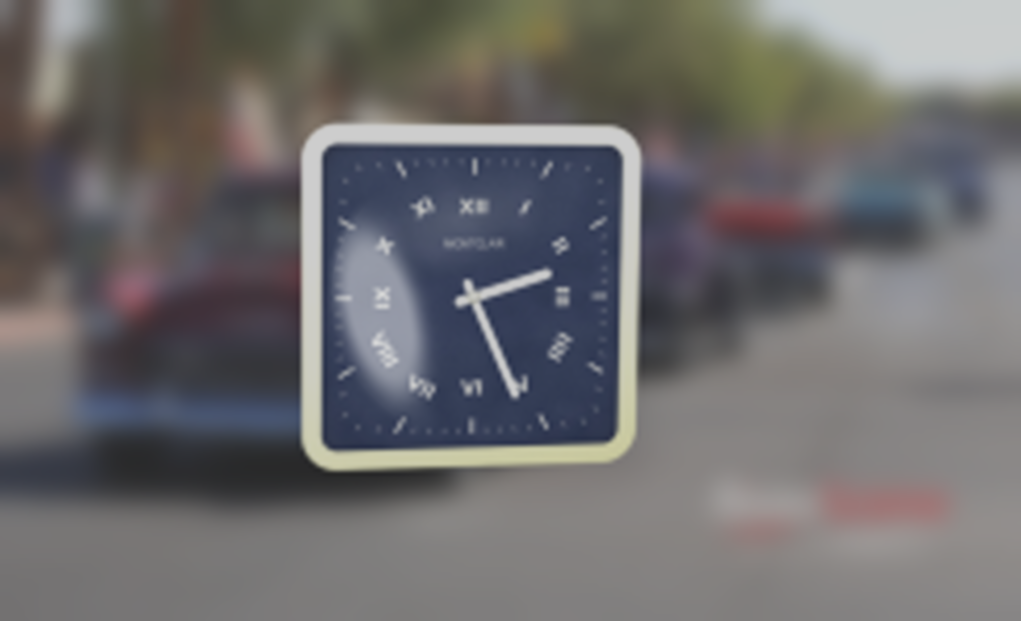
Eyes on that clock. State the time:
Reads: 2:26
